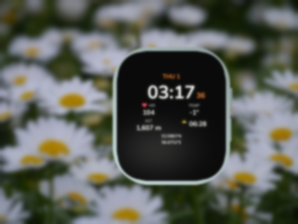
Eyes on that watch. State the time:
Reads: 3:17
